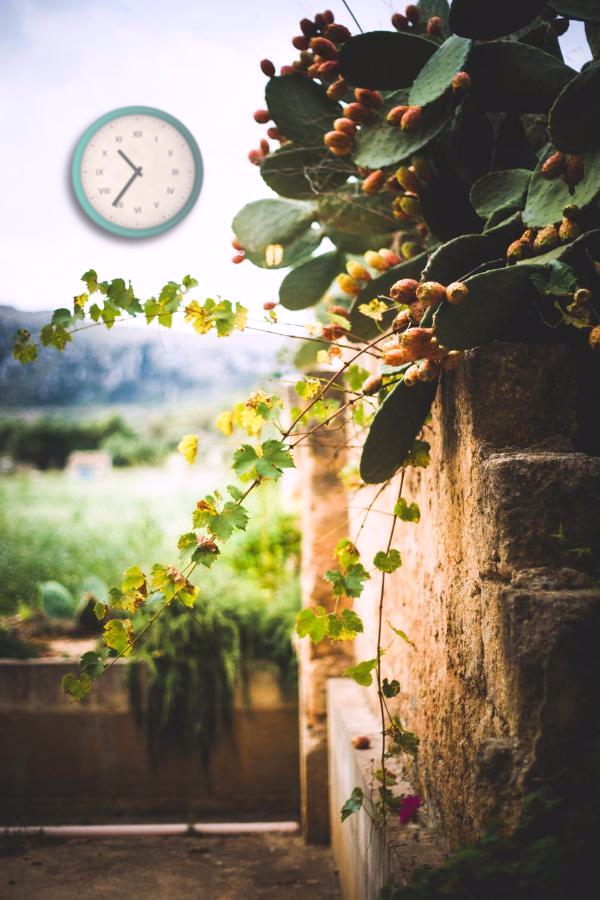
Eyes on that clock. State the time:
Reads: 10:36
